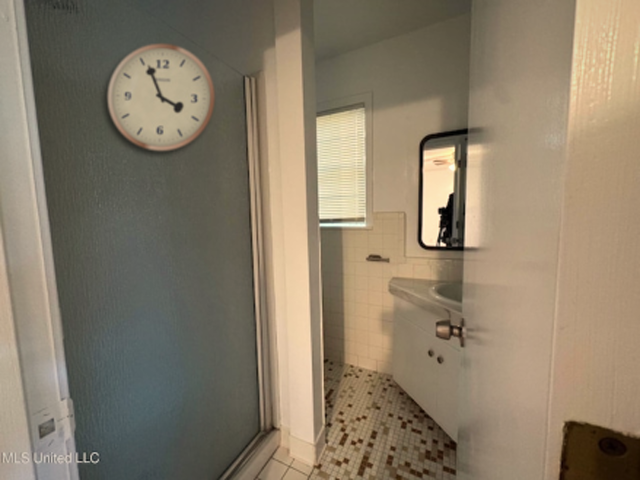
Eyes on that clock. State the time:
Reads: 3:56
